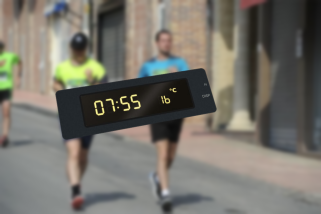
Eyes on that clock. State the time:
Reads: 7:55
